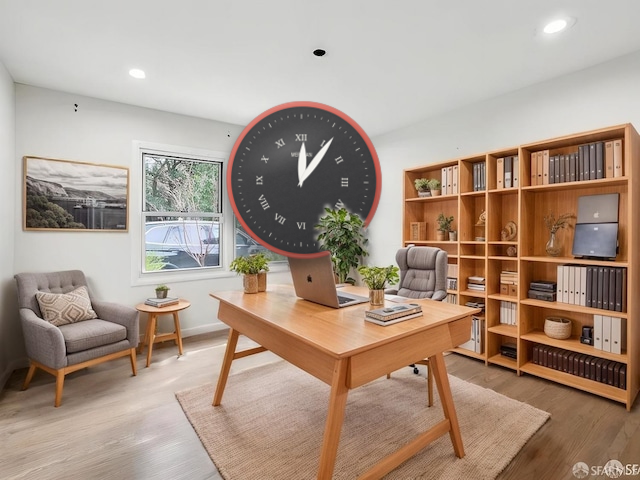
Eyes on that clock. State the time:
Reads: 12:06
